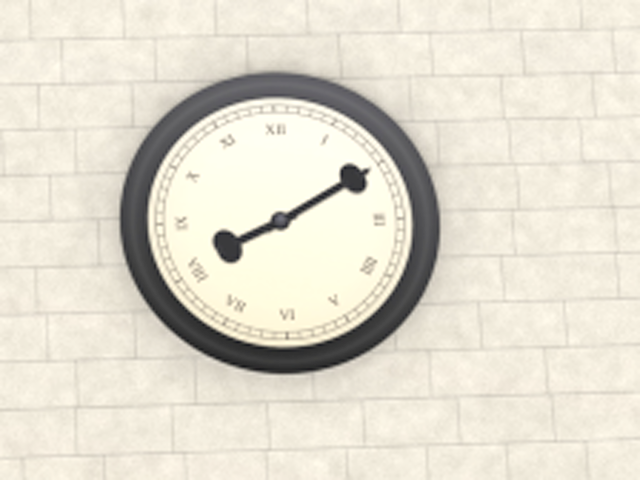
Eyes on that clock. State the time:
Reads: 8:10
